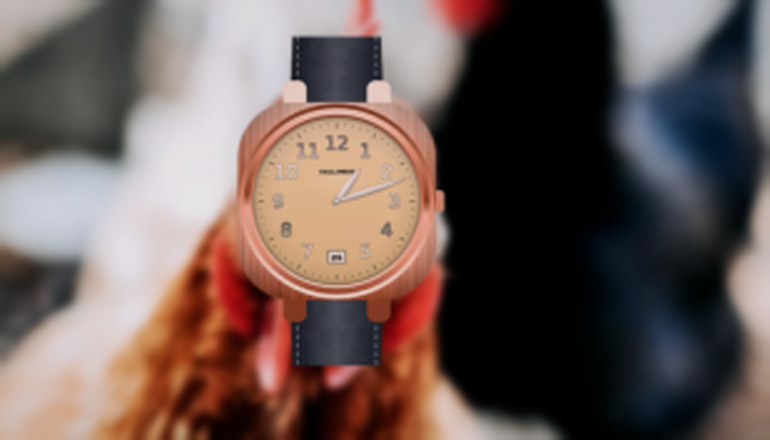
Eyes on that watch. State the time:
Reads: 1:12
